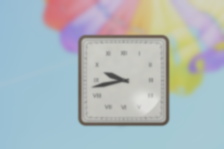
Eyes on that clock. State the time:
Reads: 9:43
